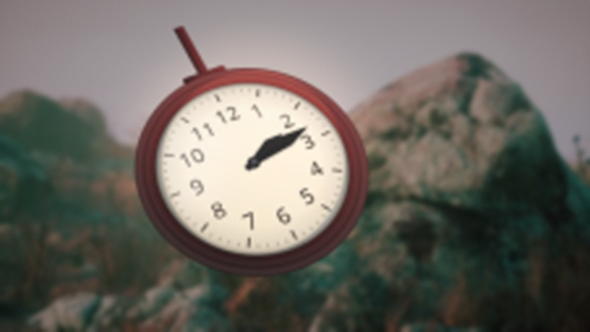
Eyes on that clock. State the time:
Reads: 2:13
